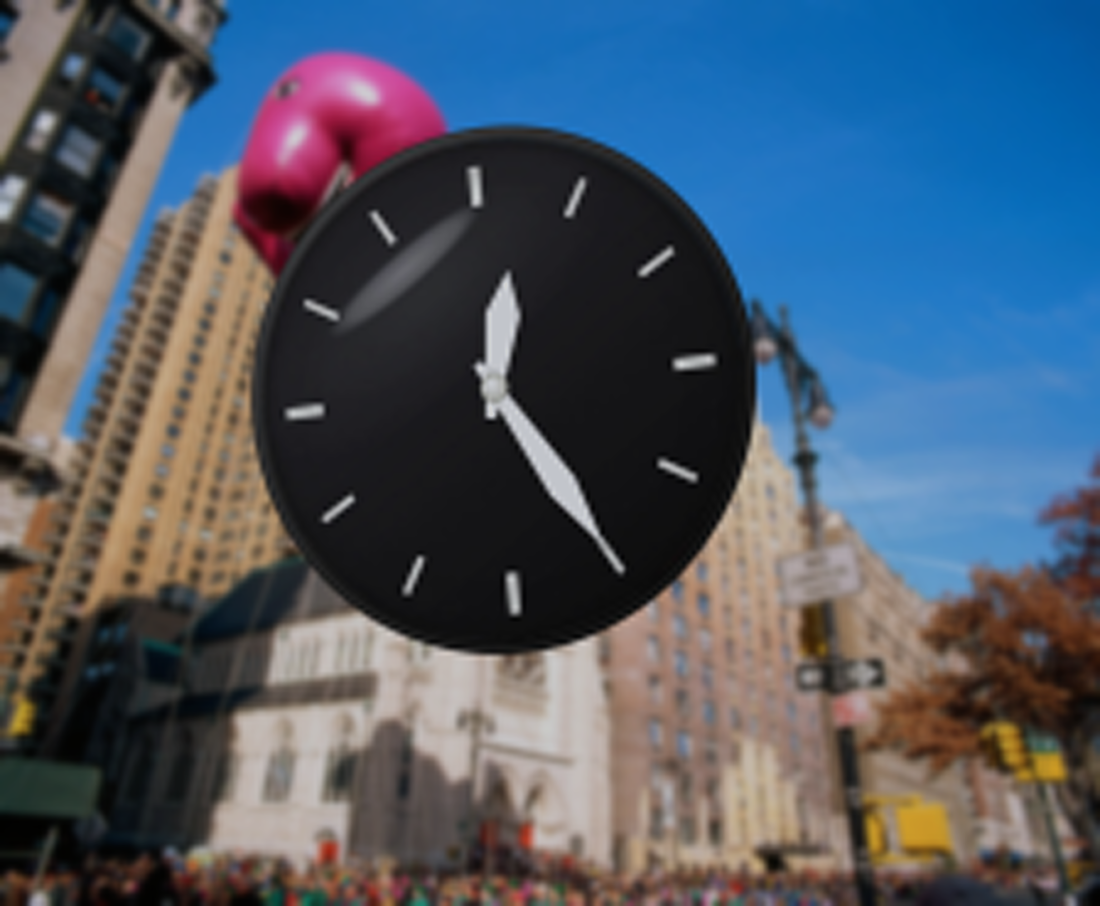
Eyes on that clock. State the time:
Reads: 12:25
